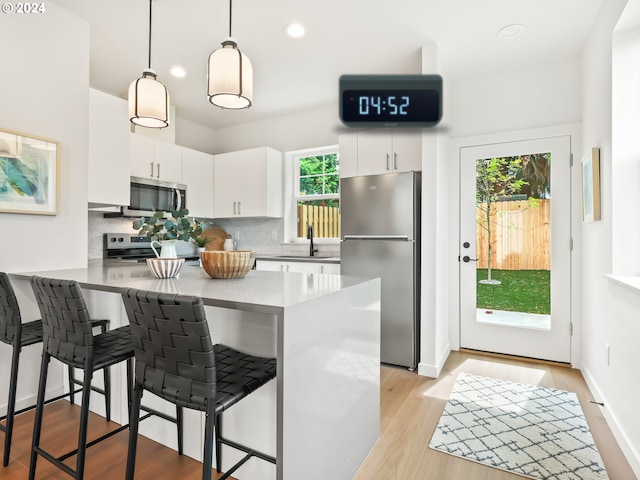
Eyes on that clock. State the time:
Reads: 4:52
